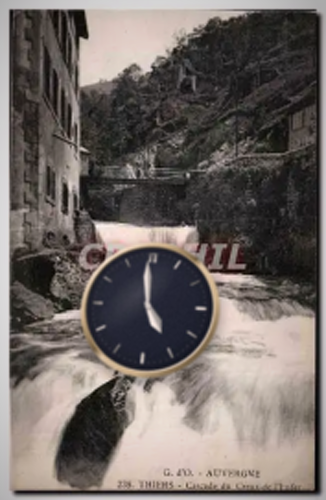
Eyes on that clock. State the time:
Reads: 4:59
